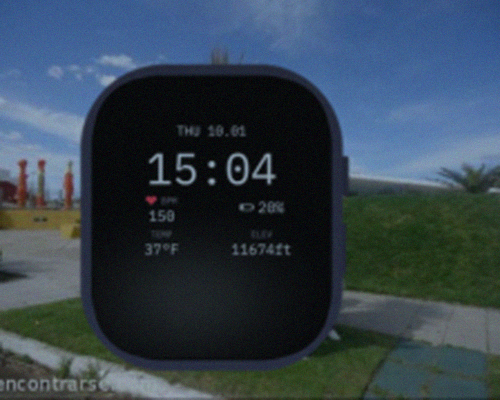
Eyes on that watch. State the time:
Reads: 15:04
